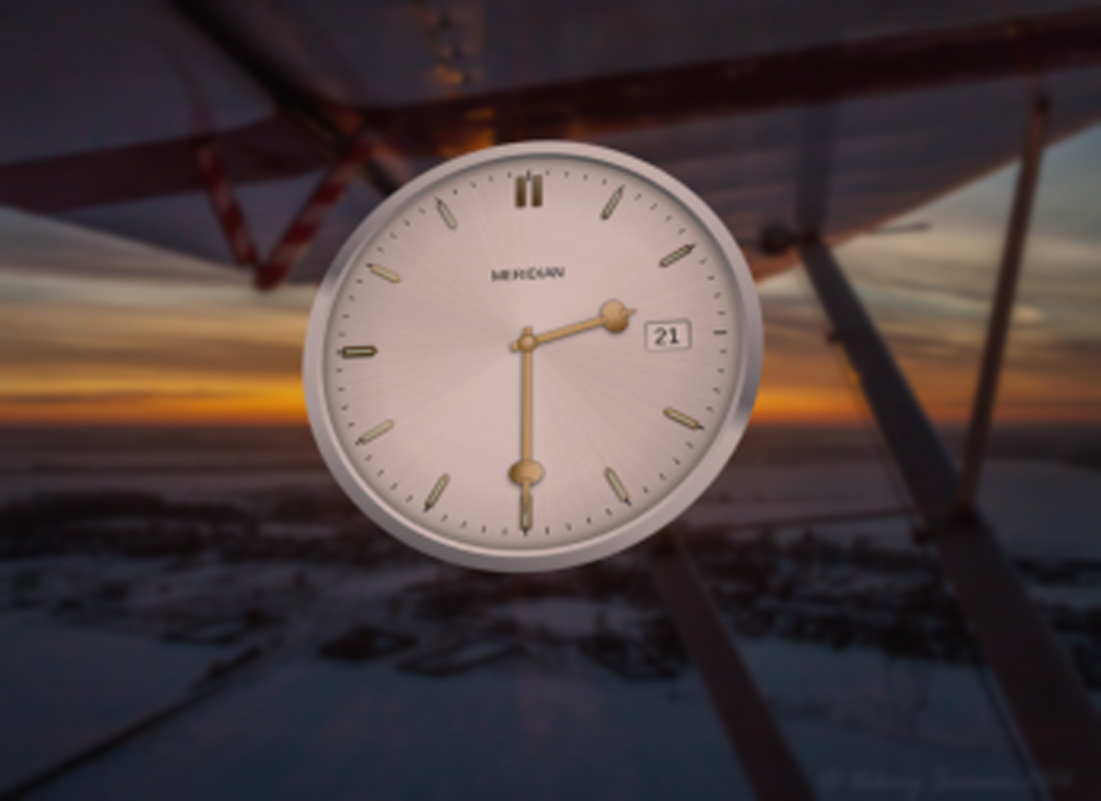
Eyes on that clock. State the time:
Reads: 2:30
